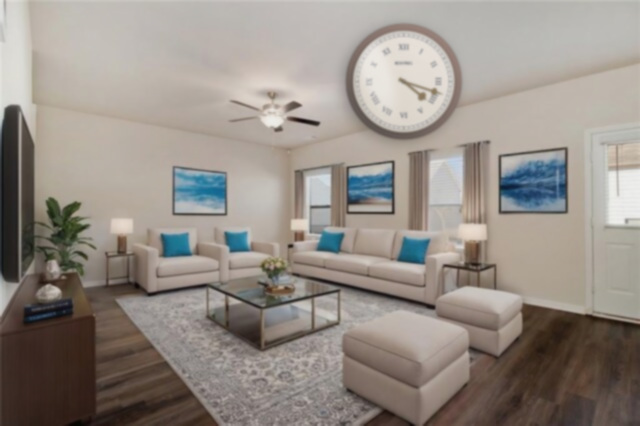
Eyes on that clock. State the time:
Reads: 4:18
